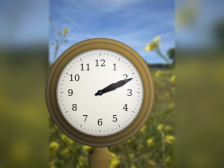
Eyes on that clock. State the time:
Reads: 2:11
